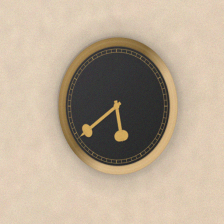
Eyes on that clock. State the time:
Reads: 5:39
